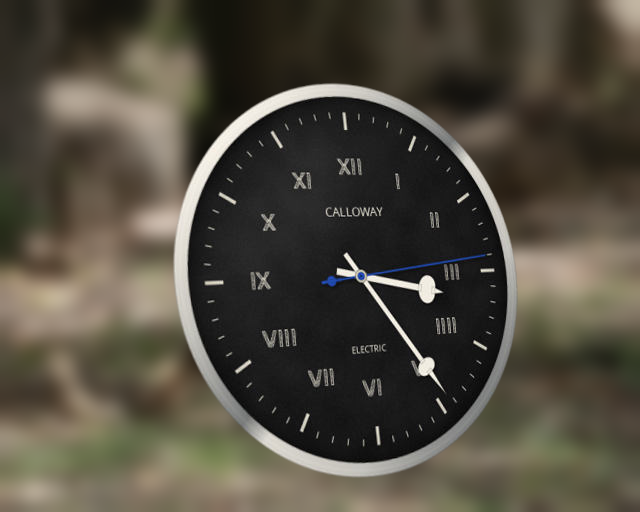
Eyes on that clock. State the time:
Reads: 3:24:14
